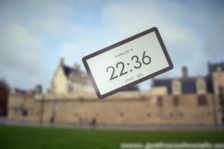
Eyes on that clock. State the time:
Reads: 22:36
